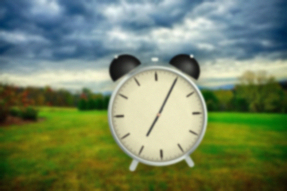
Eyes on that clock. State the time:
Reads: 7:05
